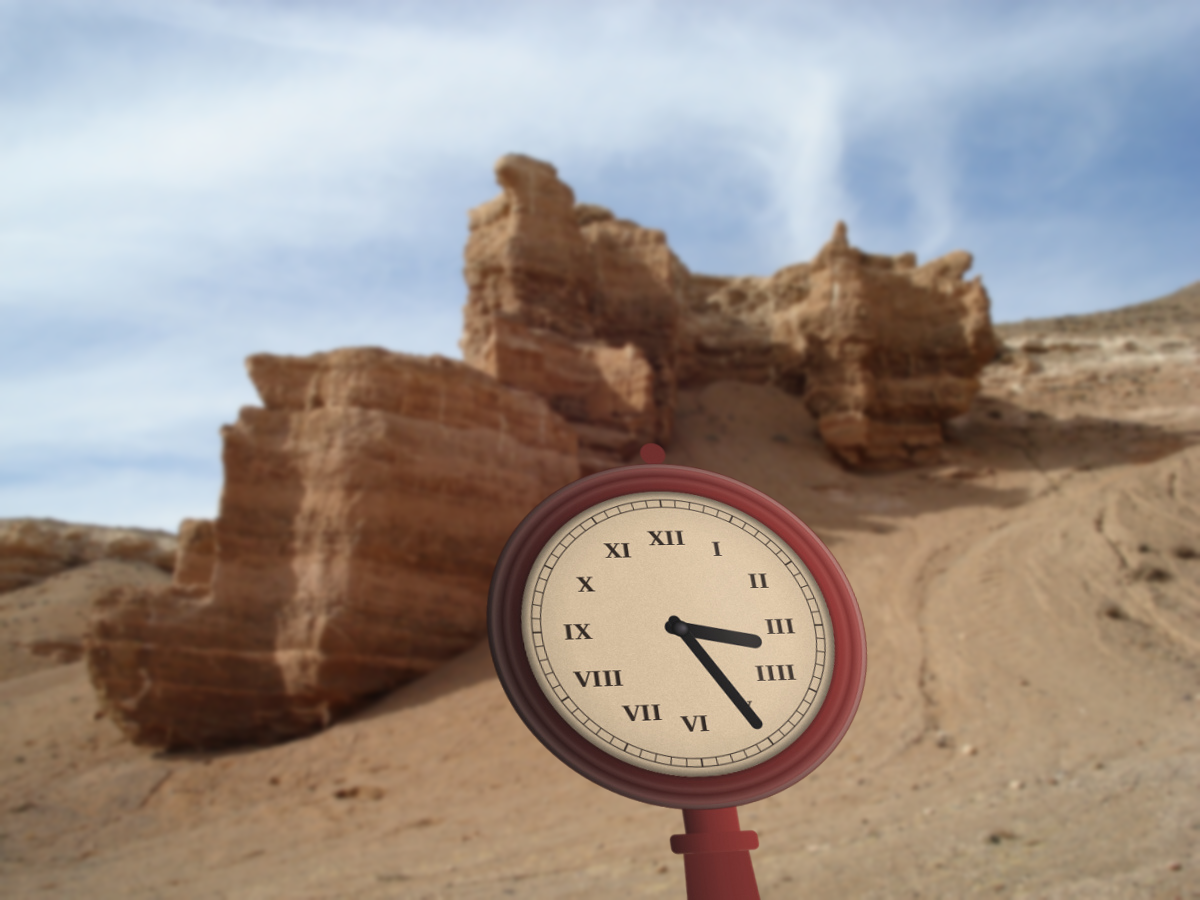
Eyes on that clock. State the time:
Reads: 3:25
